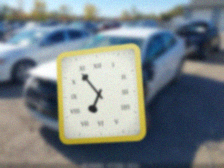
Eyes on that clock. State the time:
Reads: 6:54
